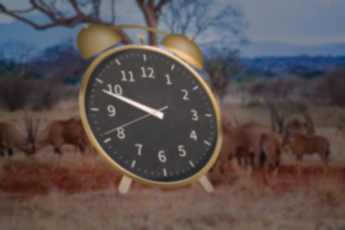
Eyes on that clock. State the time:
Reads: 9:48:41
